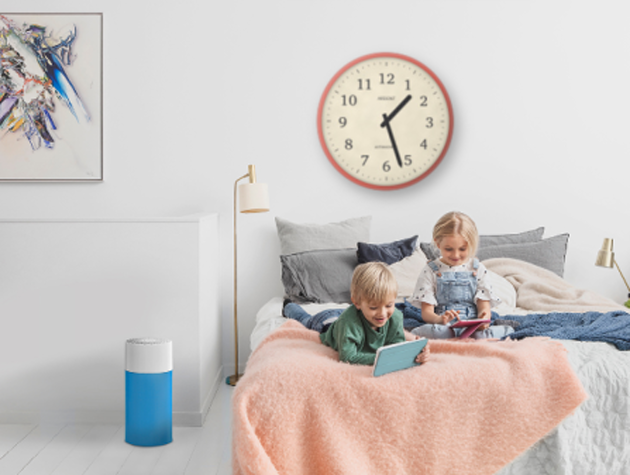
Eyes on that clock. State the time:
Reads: 1:27
